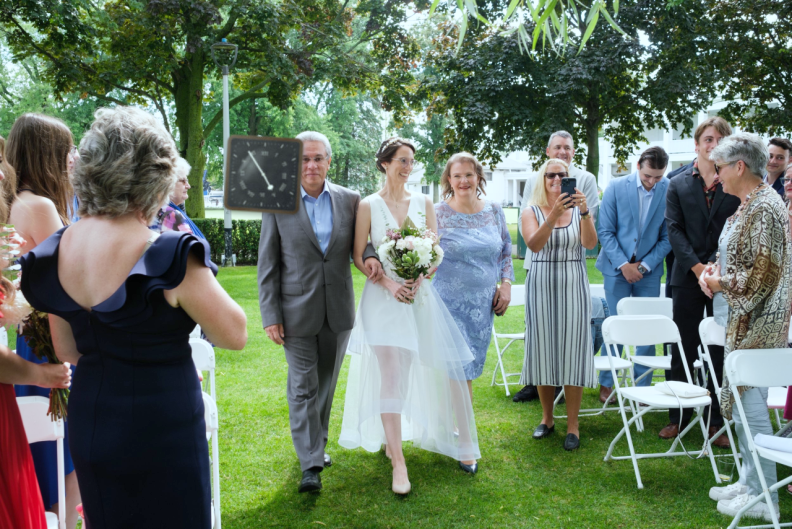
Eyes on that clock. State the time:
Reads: 4:54
